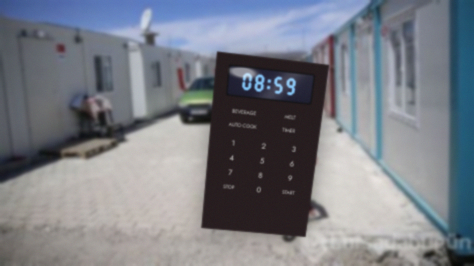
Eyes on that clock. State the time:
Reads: 8:59
